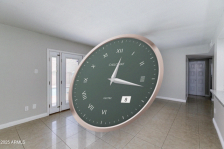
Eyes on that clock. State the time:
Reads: 12:17
